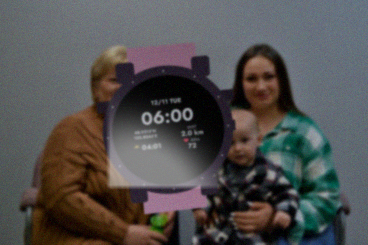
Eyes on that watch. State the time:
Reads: 6:00
